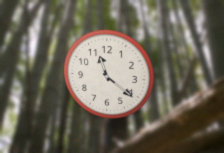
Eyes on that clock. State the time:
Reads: 11:21
